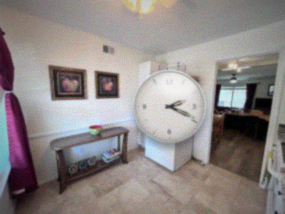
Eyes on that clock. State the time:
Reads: 2:19
